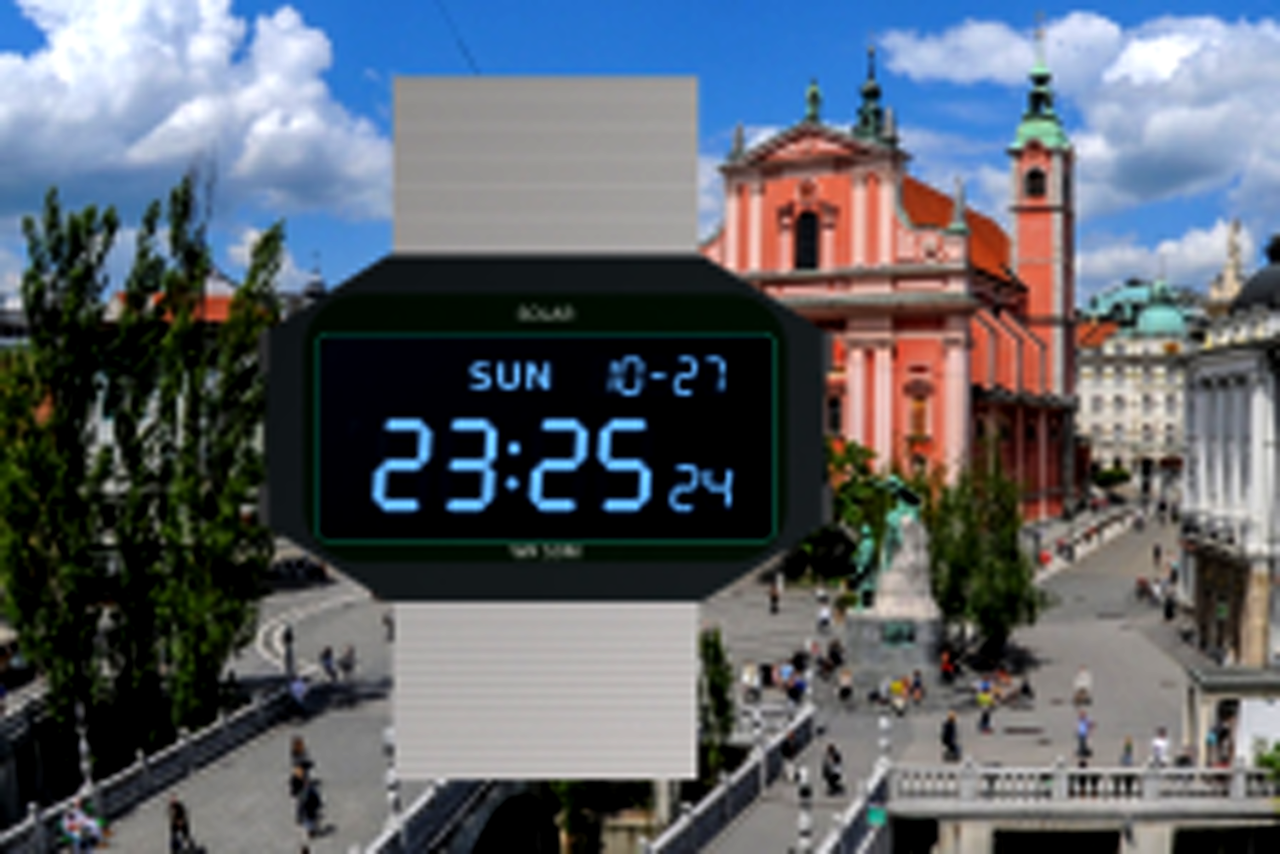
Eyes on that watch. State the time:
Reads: 23:25:24
